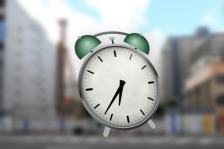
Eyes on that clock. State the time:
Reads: 6:37
